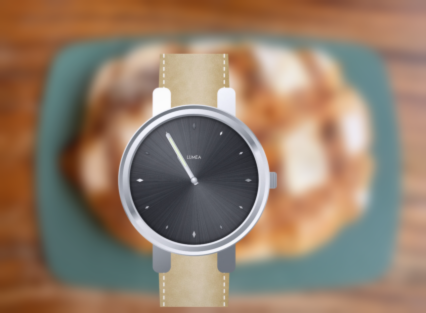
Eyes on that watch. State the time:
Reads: 10:55
